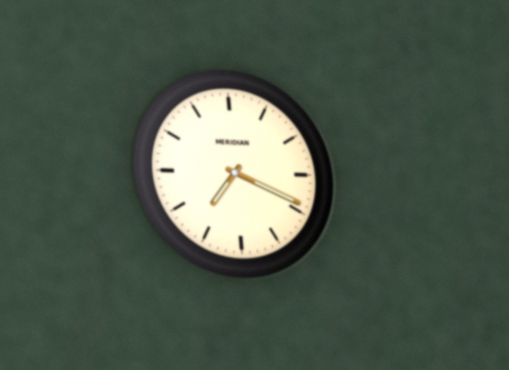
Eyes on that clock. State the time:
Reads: 7:19
